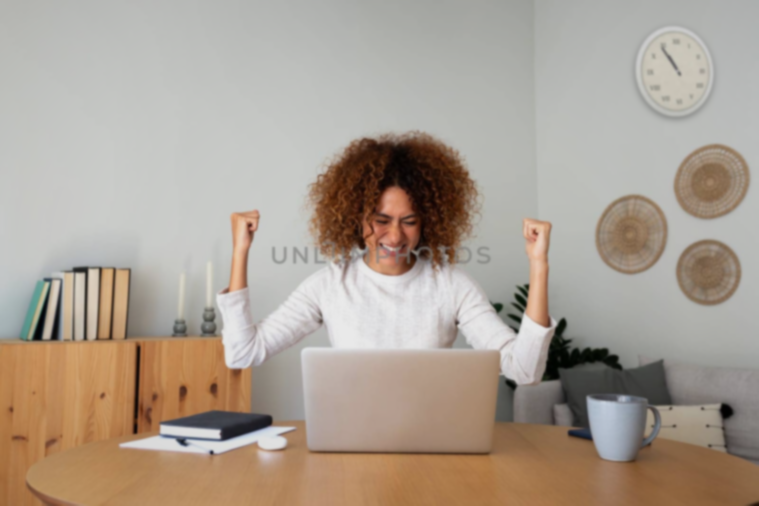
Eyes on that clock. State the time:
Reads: 10:54
